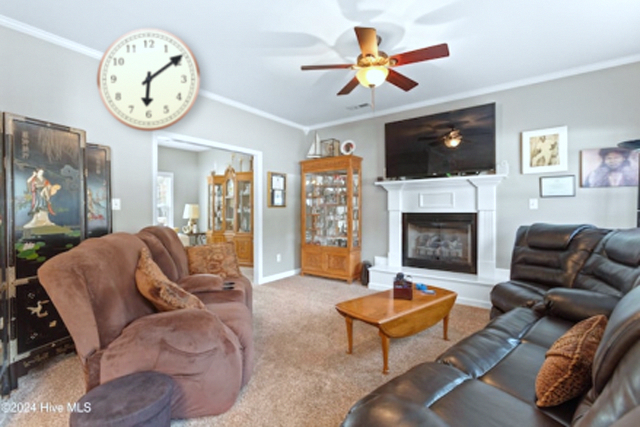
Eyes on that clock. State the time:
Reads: 6:09
